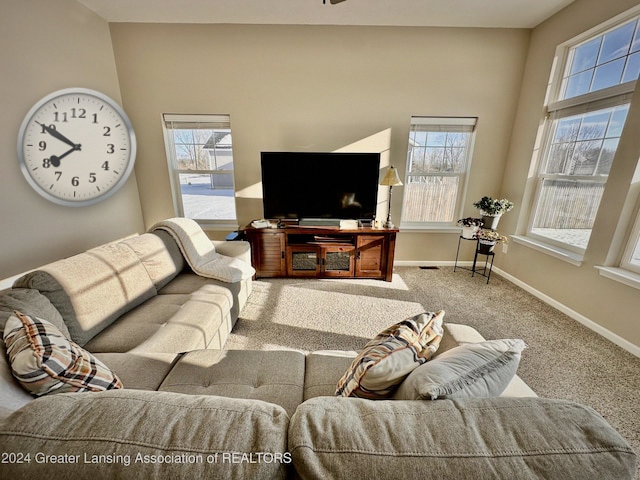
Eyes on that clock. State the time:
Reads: 7:50
